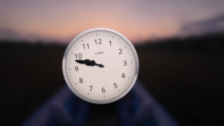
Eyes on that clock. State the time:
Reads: 9:48
